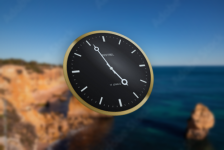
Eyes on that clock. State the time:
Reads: 4:56
